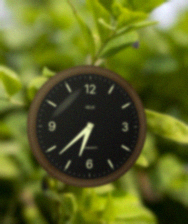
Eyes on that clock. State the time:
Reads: 6:38
